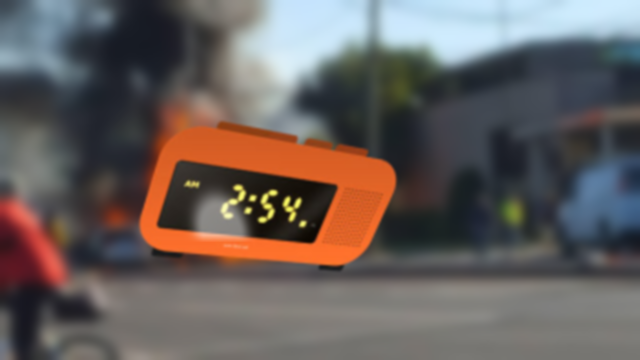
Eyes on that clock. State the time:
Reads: 2:54
